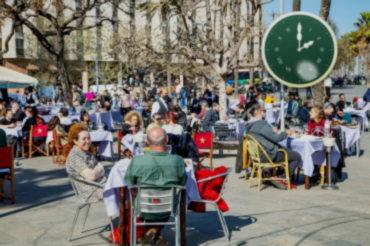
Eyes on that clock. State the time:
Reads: 2:00
